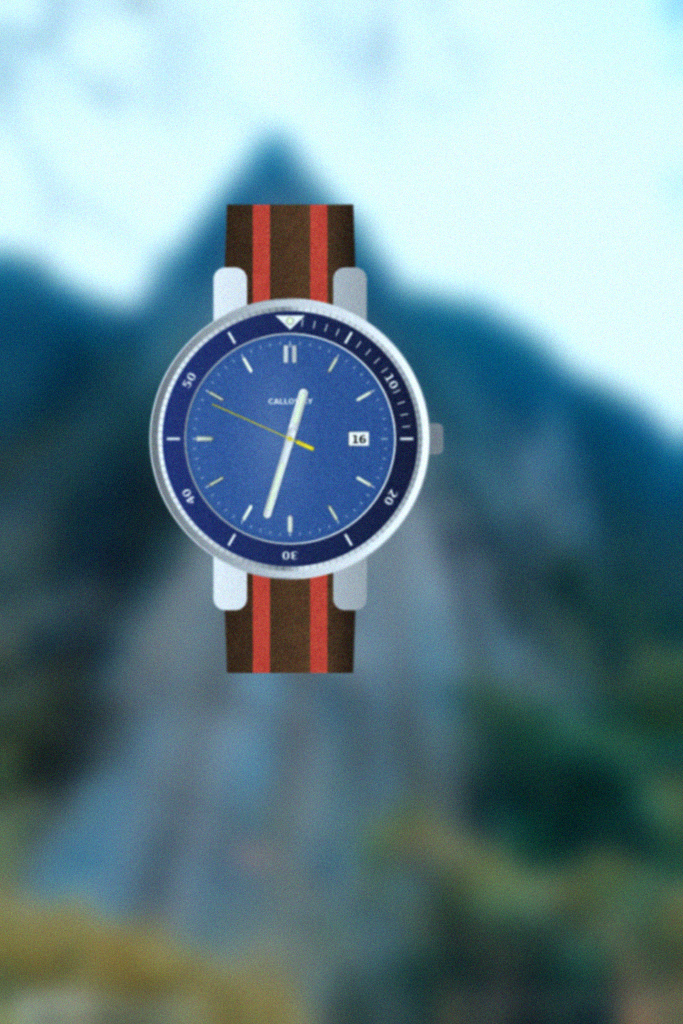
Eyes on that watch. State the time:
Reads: 12:32:49
